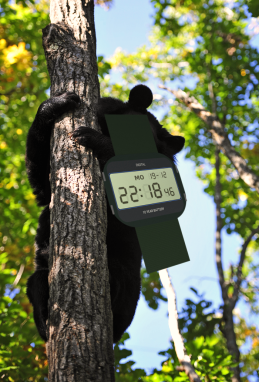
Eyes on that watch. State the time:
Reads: 22:18:46
